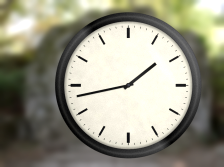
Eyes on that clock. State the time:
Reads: 1:43
